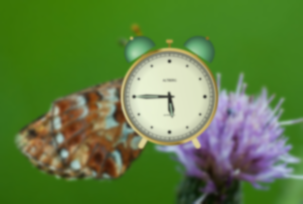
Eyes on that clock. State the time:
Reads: 5:45
